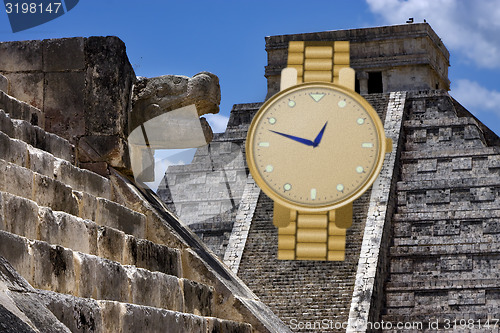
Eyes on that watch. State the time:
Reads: 12:48
